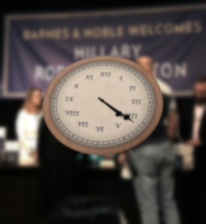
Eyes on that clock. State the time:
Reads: 4:21
